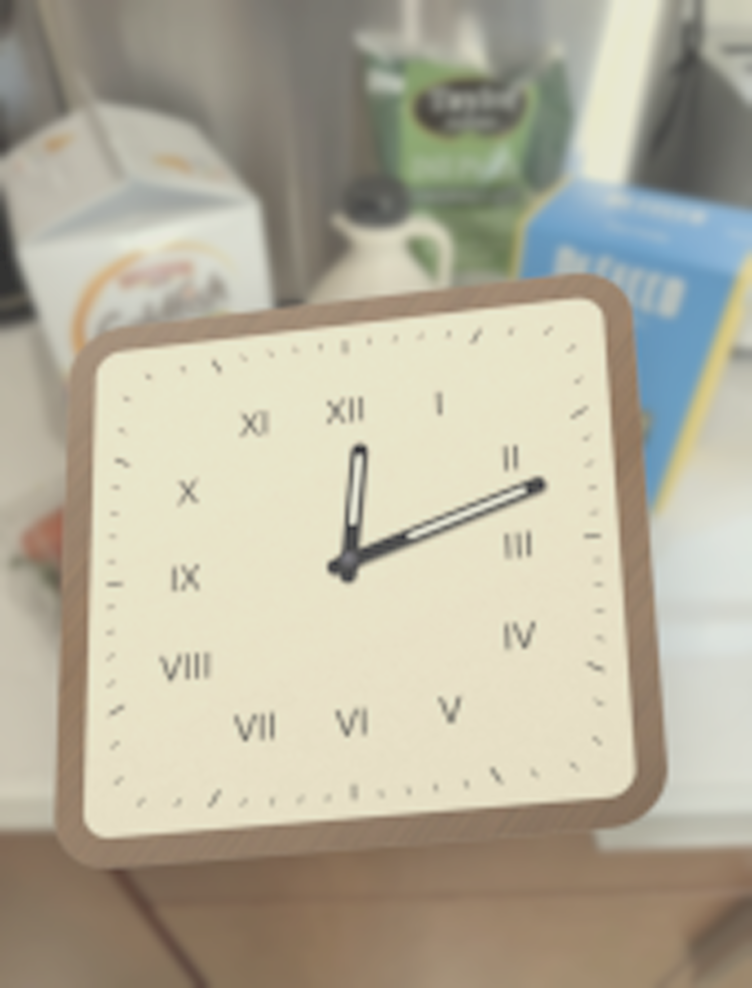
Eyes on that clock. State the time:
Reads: 12:12
